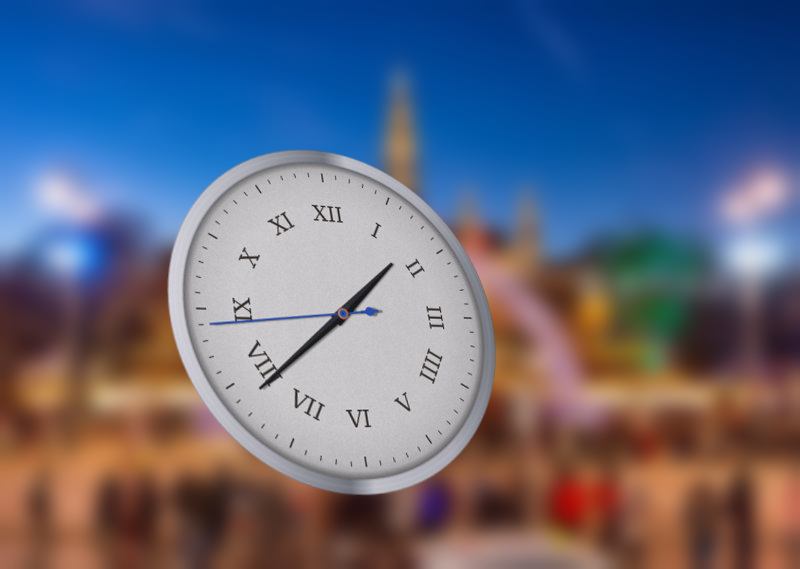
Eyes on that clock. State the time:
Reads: 1:38:44
